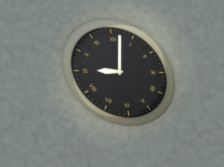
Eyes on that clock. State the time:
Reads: 9:02
